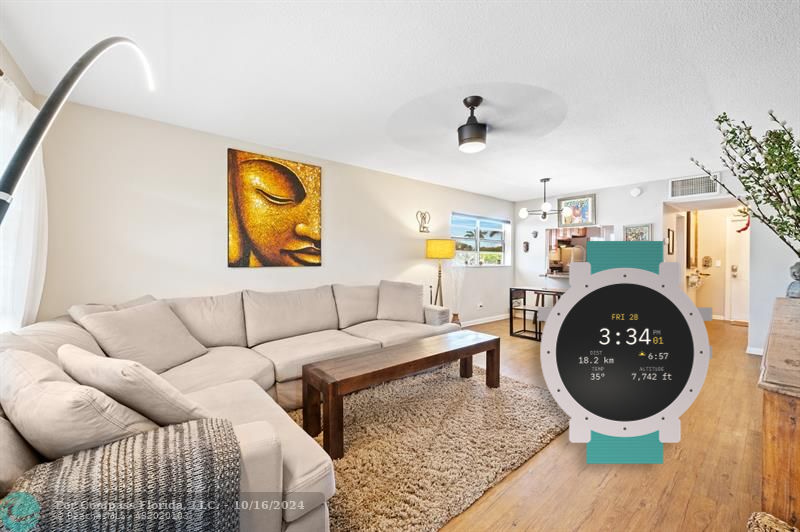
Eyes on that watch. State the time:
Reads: 3:34:01
